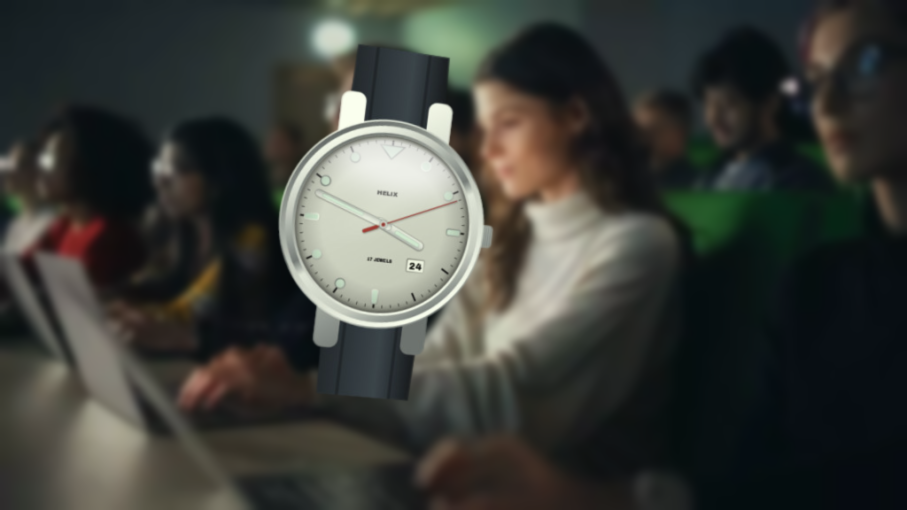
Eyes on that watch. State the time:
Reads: 3:48:11
